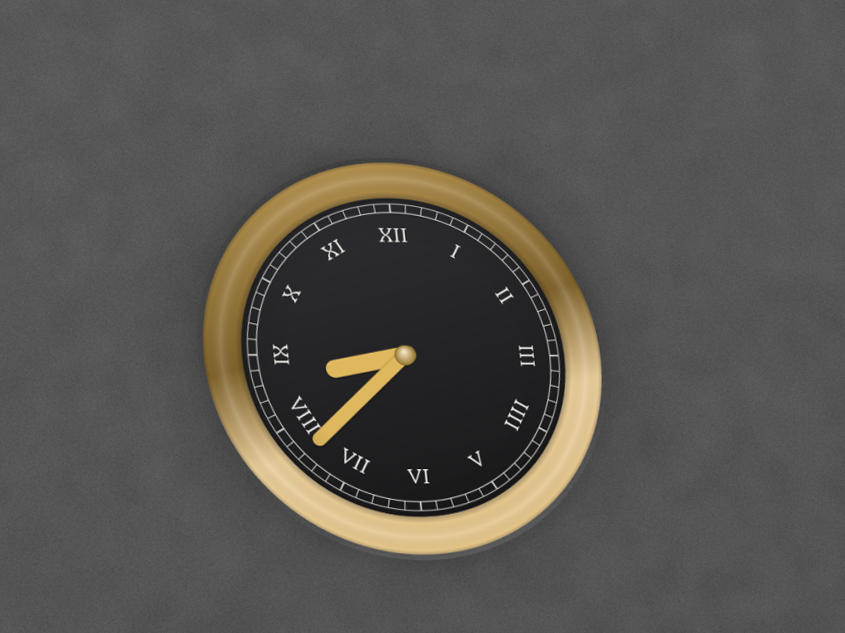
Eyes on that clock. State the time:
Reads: 8:38
